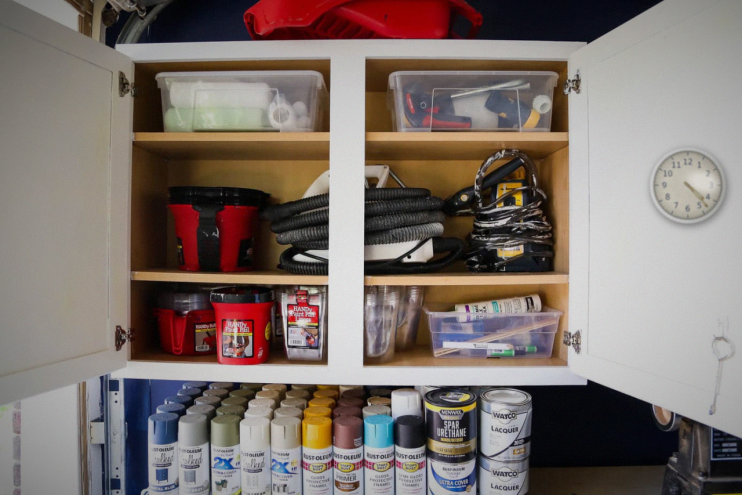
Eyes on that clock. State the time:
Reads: 4:23
